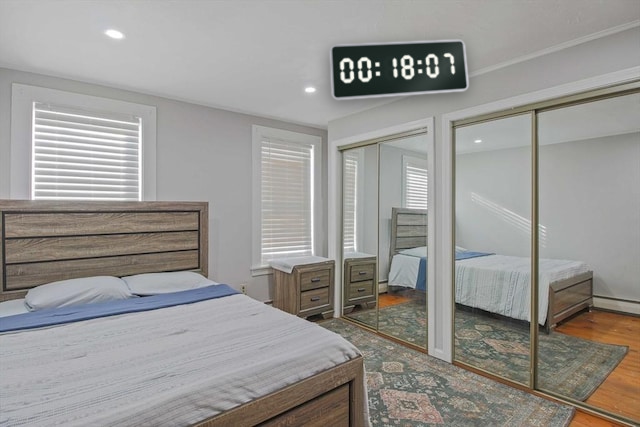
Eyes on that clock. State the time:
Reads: 0:18:07
